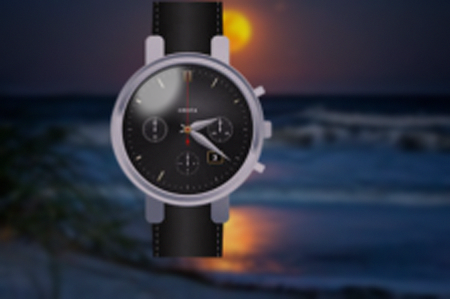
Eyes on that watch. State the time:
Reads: 2:21
